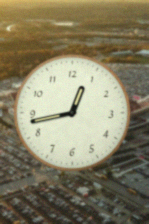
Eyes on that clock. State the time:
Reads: 12:43
